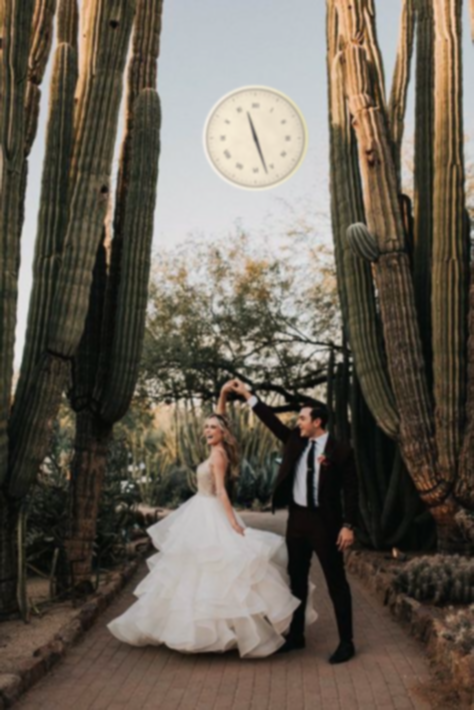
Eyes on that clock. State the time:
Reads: 11:27
